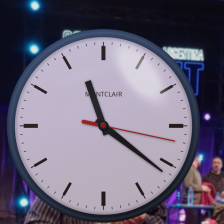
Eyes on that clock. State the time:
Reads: 11:21:17
